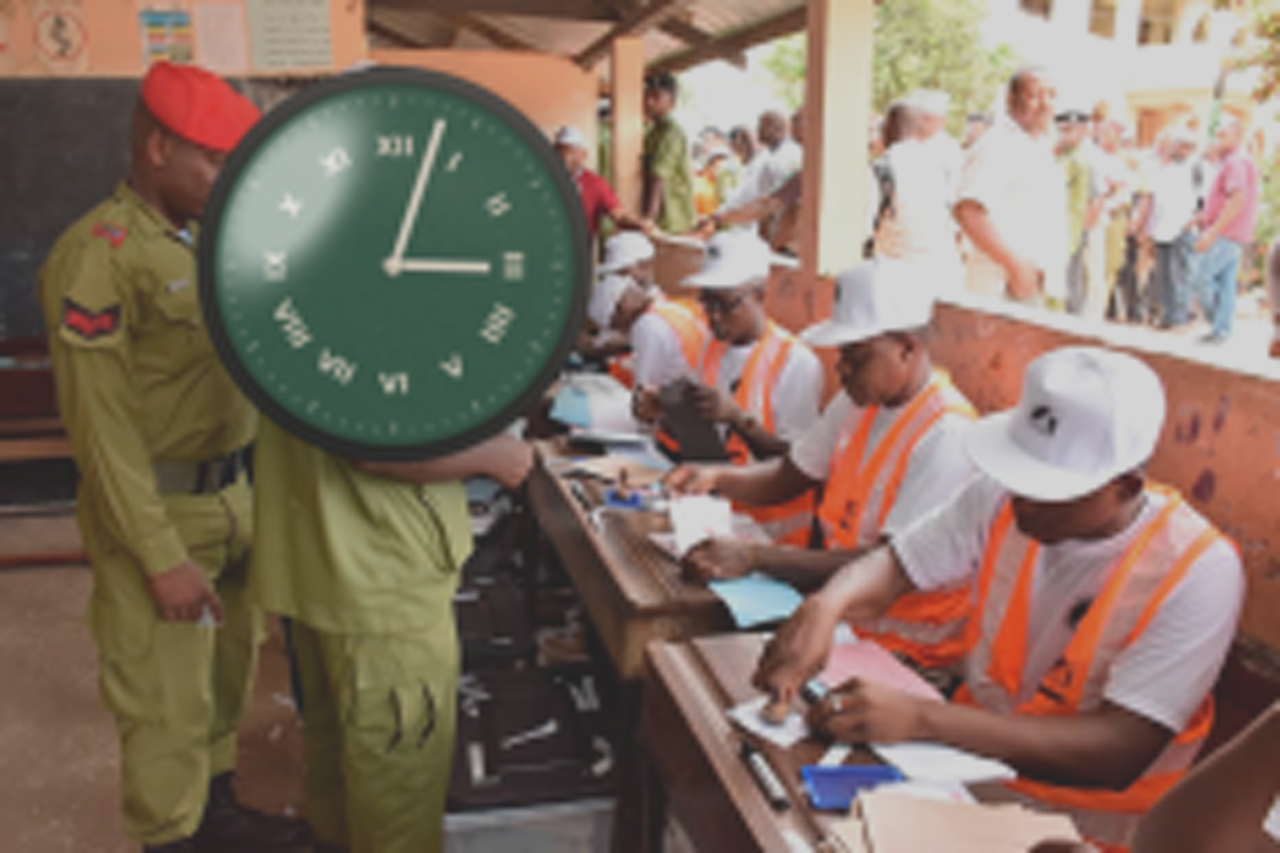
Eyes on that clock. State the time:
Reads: 3:03
